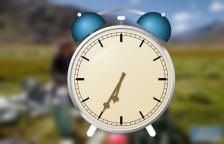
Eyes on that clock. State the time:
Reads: 6:35
